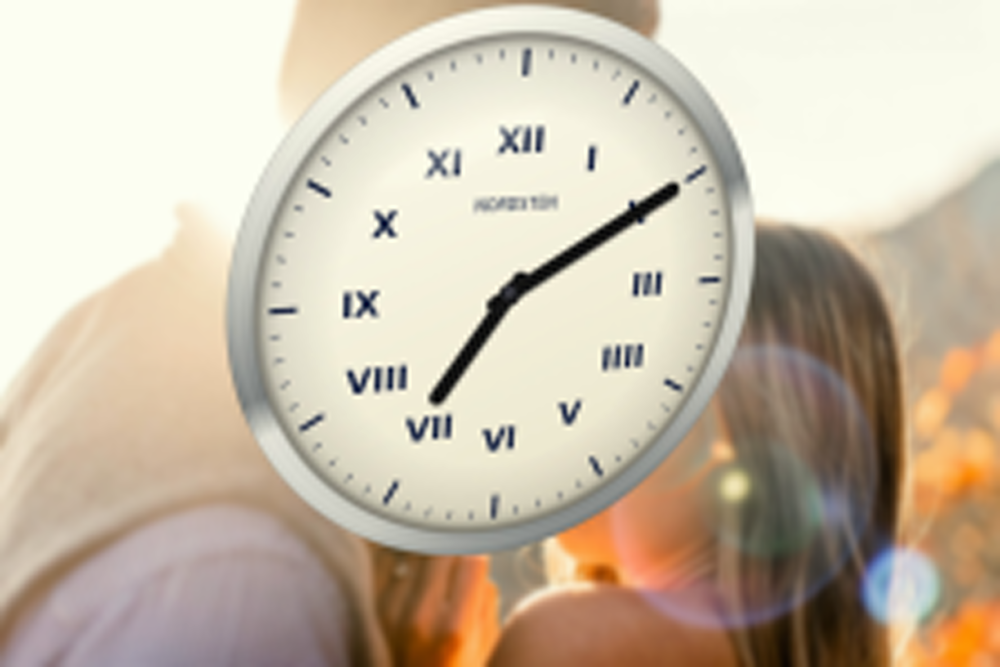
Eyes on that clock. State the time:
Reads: 7:10
